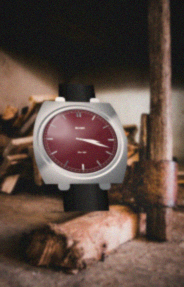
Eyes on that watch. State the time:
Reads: 3:18
